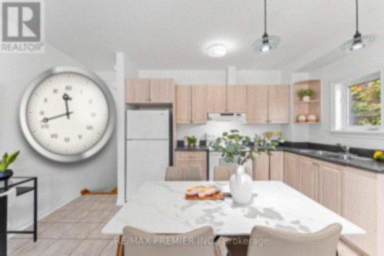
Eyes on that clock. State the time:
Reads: 11:42
